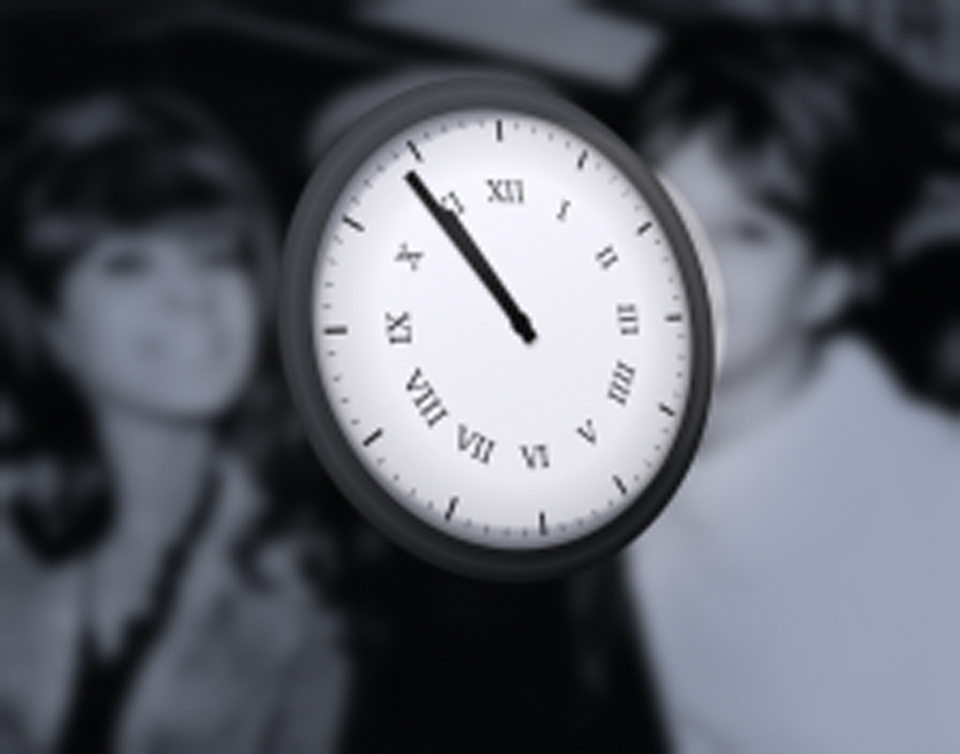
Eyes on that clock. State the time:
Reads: 10:54
